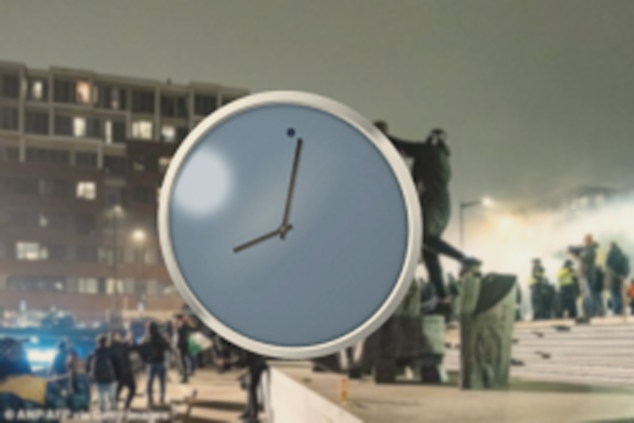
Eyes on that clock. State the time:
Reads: 8:01
